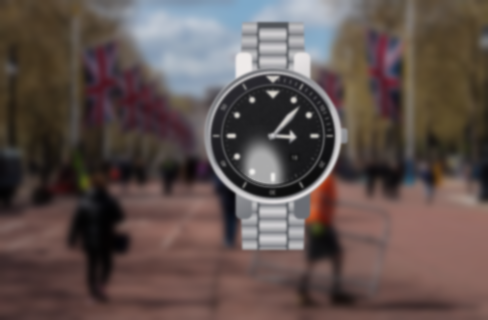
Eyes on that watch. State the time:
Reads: 3:07
